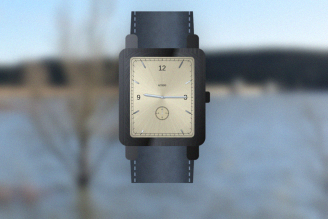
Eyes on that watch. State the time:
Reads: 9:15
